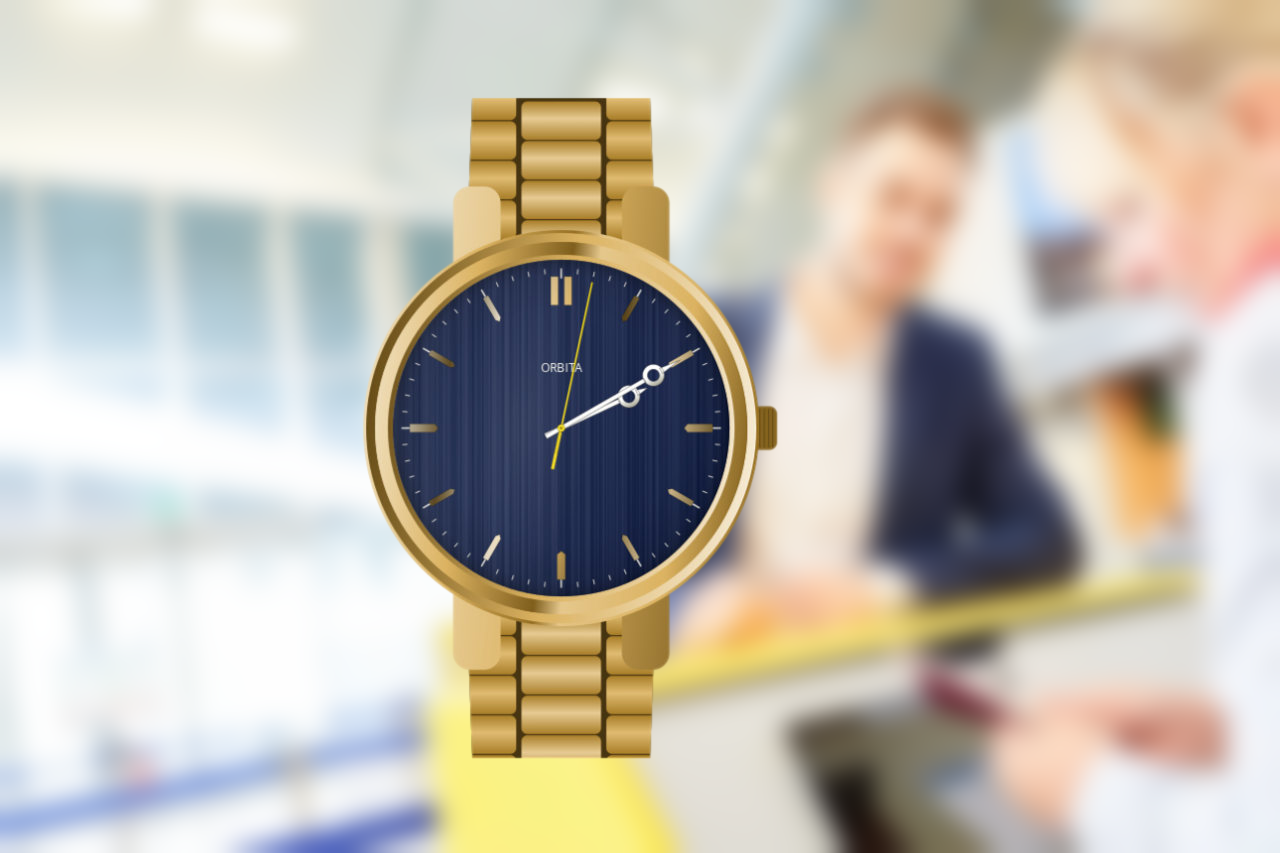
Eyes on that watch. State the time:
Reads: 2:10:02
